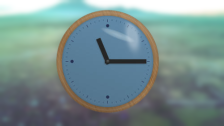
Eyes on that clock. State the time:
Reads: 11:15
